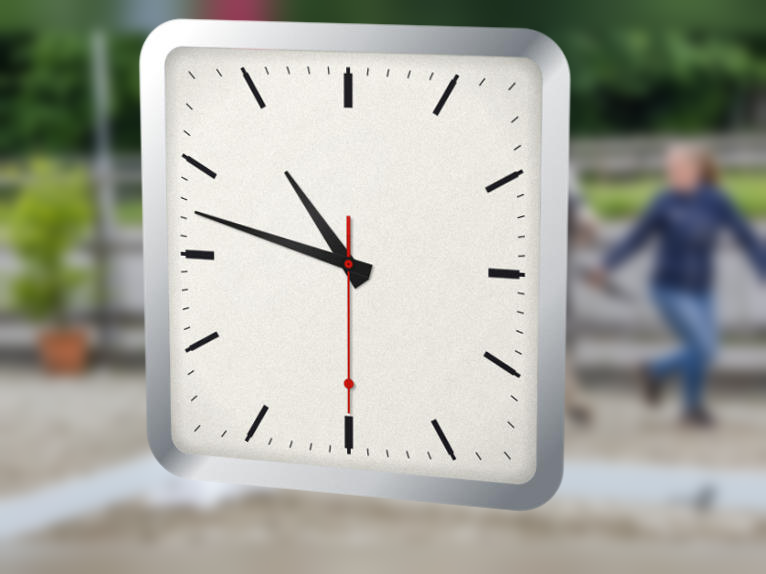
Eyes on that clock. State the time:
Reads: 10:47:30
